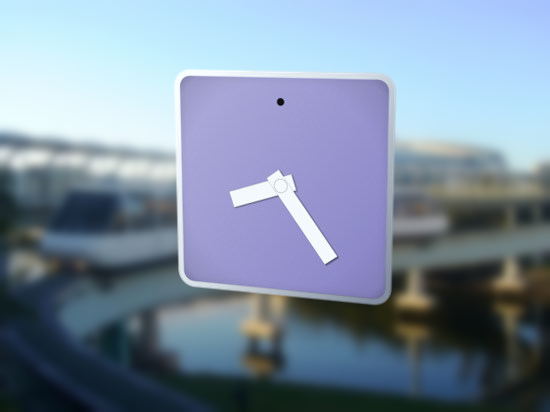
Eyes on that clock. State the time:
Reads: 8:24
